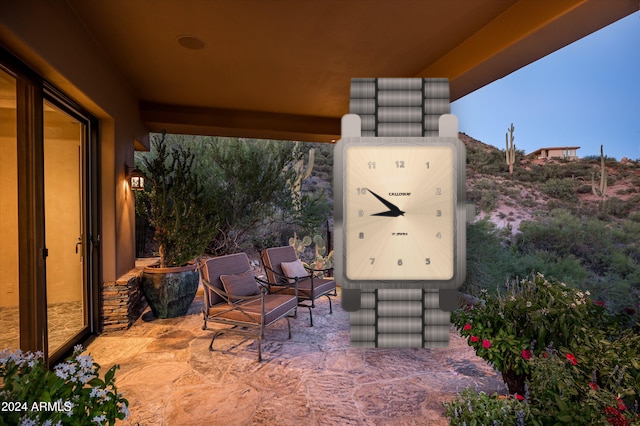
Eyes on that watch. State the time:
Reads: 8:51
